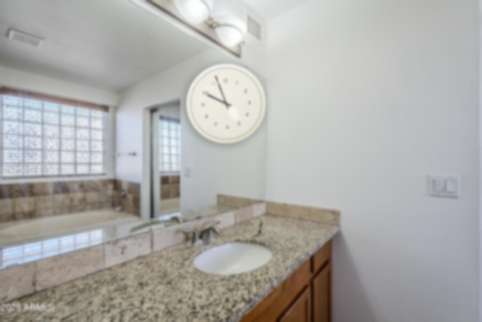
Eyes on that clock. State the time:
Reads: 9:57
